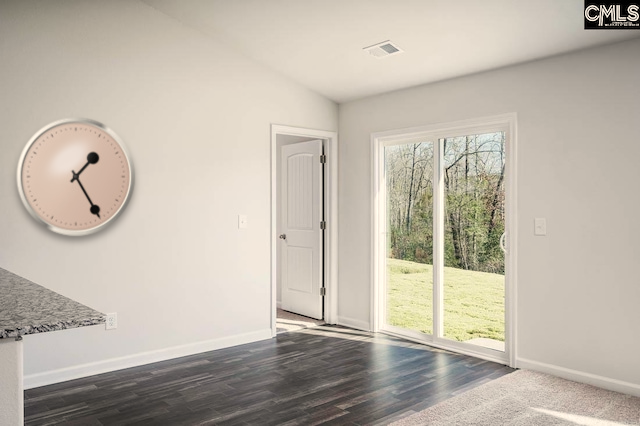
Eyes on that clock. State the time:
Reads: 1:25
